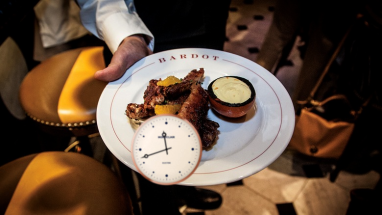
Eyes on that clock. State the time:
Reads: 11:42
